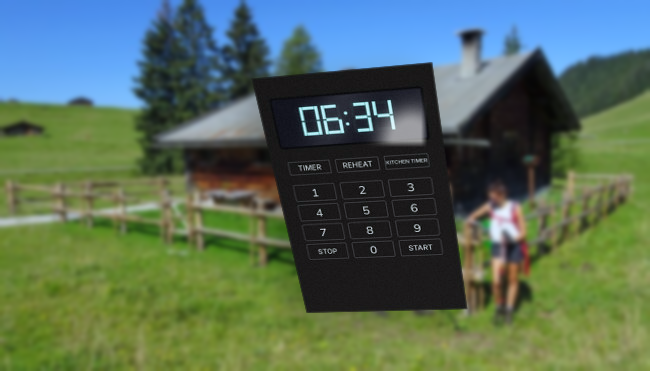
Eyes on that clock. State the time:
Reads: 6:34
